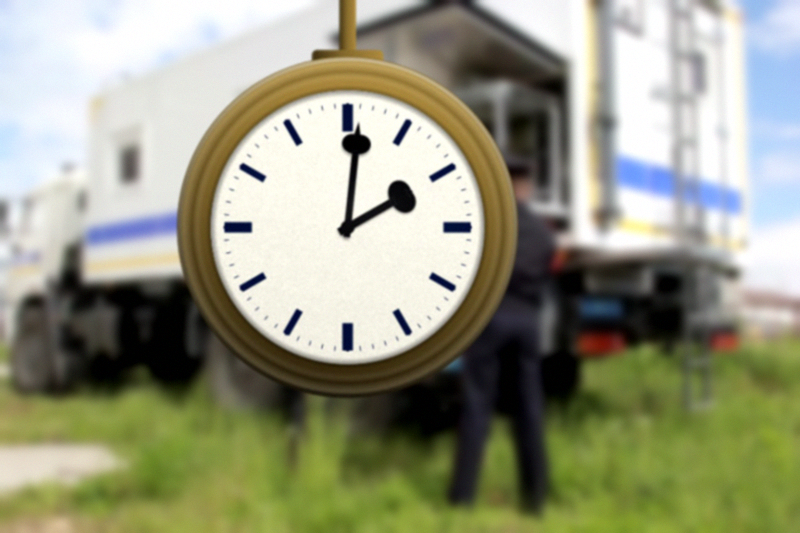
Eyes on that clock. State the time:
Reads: 2:01
